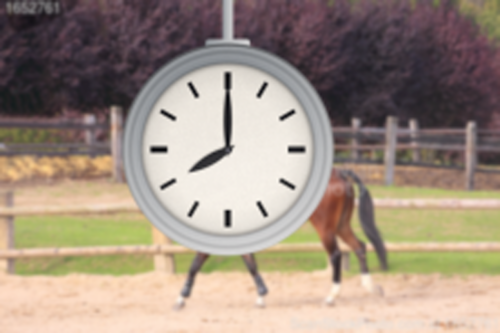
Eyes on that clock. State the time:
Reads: 8:00
